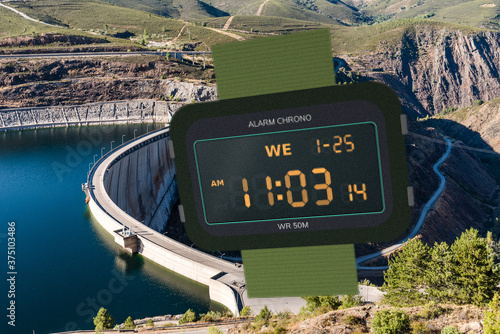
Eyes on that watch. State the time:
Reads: 11:03:14
